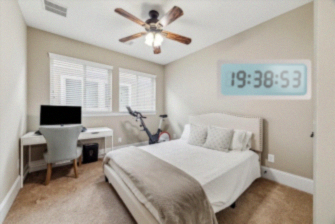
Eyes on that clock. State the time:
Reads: 19:38:53
